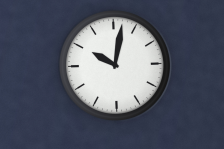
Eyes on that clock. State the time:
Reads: 10:02
